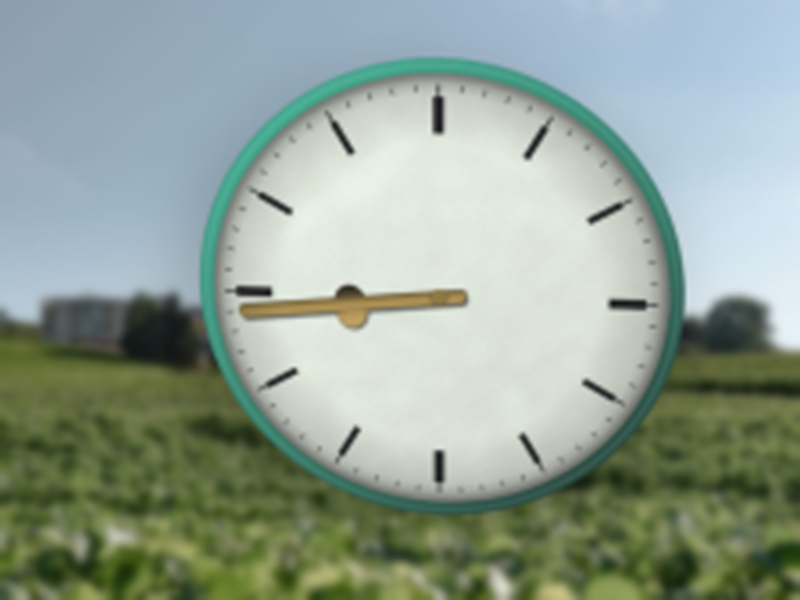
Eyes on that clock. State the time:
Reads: 8:44
